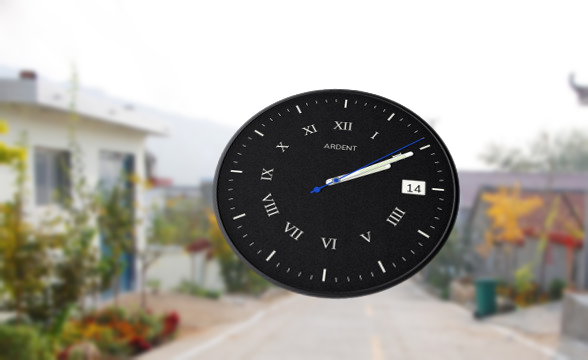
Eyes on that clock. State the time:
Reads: 2:10:09
